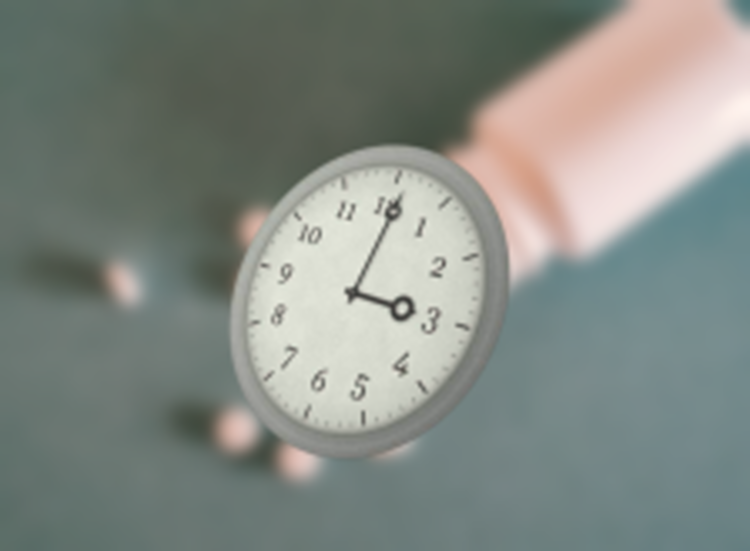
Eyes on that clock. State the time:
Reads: 3:01
